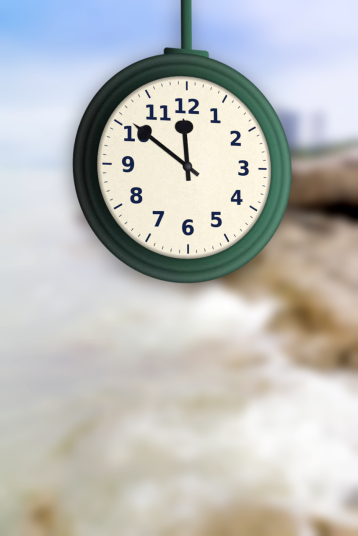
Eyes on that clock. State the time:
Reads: 11:51
